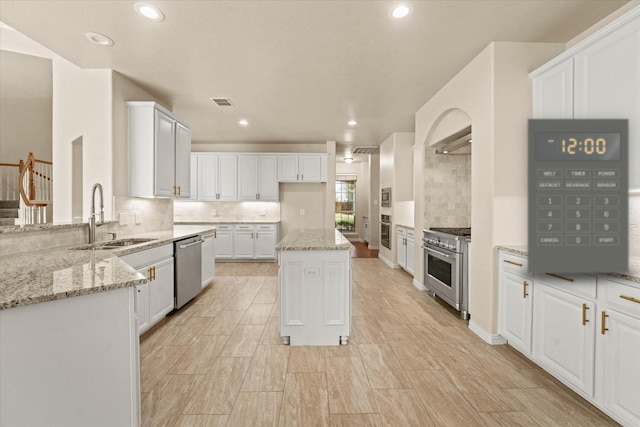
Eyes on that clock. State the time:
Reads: 12:00
